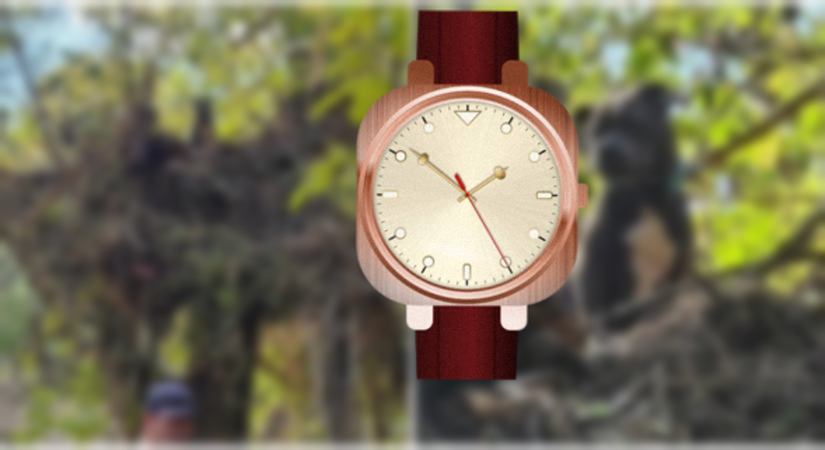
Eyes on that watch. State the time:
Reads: 1:51:25
